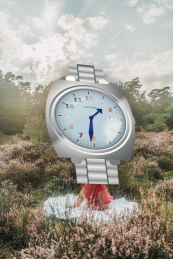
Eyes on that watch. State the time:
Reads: 1:31
